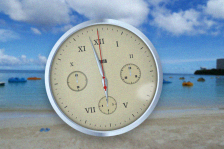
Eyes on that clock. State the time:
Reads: 5:58
